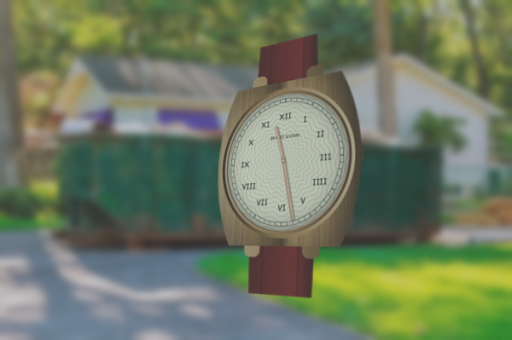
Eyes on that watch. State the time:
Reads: 11:28
